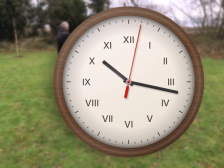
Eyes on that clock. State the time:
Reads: 10:17:02
